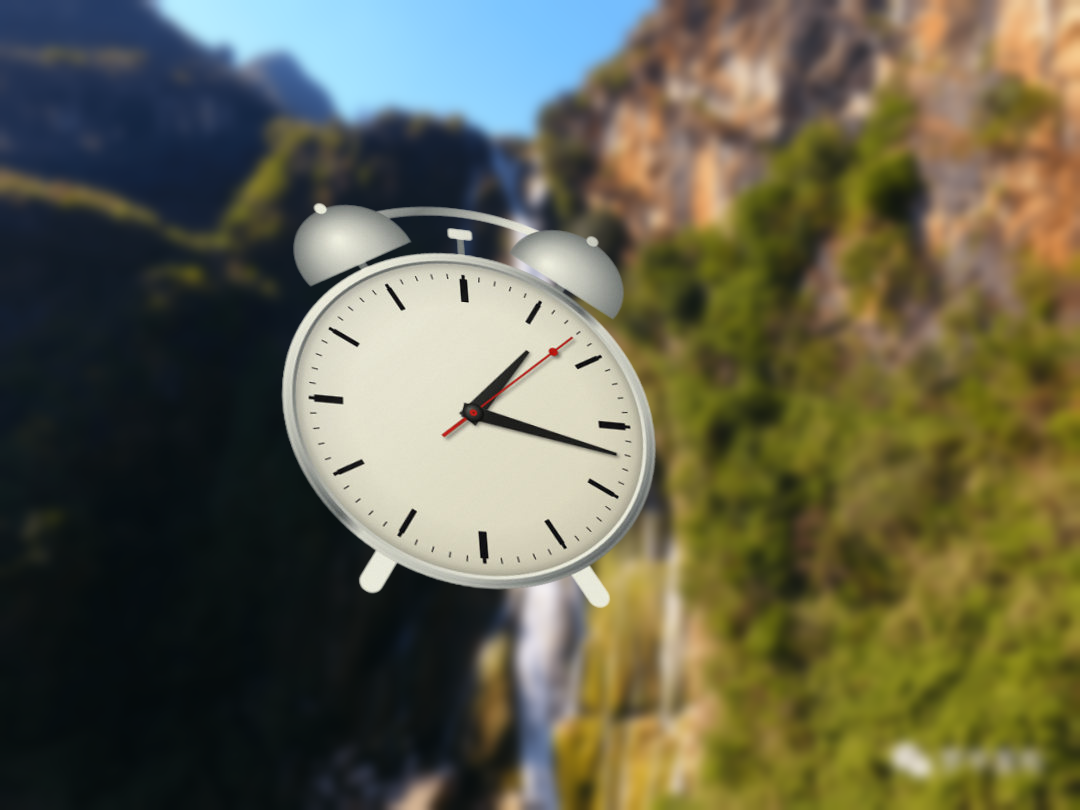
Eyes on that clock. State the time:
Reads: 1:17:08
